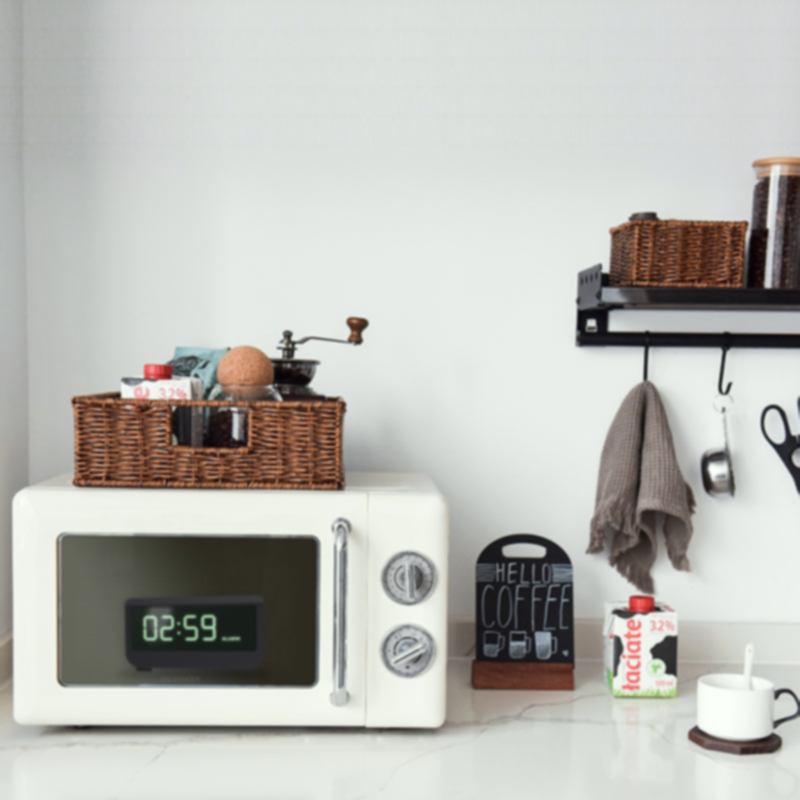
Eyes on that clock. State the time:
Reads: 2:59
